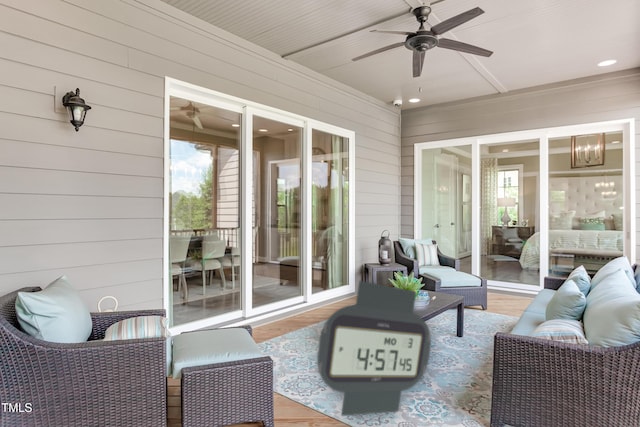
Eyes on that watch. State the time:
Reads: 4:57:45
